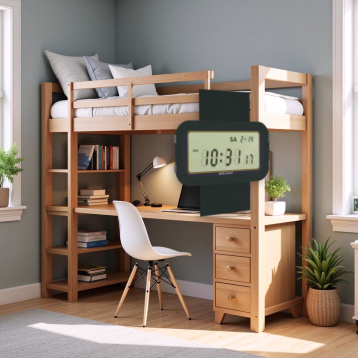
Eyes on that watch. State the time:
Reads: 10:31:17
